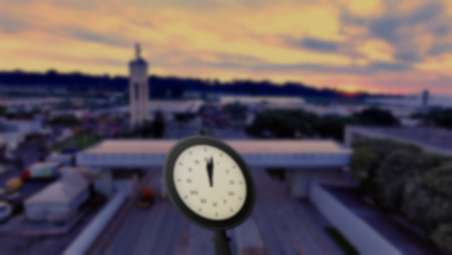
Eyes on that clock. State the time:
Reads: 12:02
